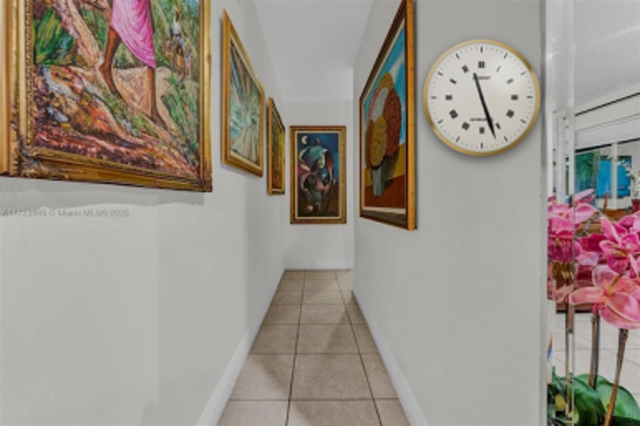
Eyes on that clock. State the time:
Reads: 11:27
